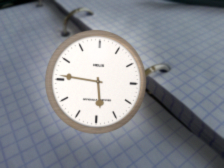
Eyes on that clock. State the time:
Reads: 5:46
